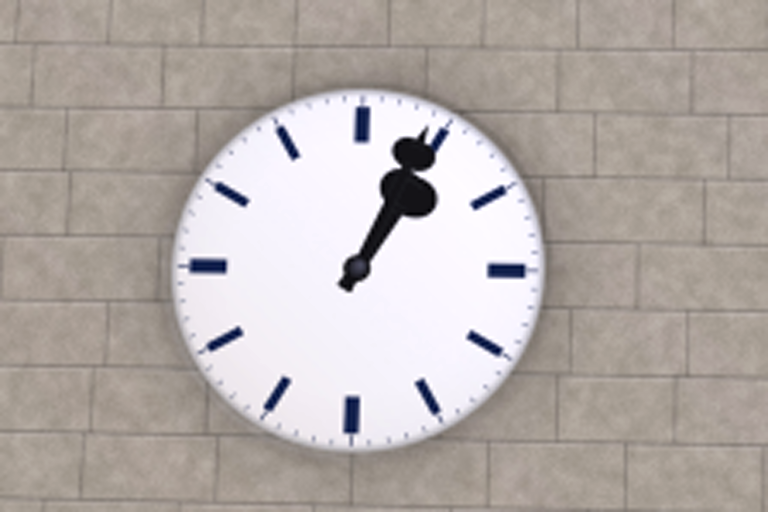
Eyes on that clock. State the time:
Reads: 1:04
